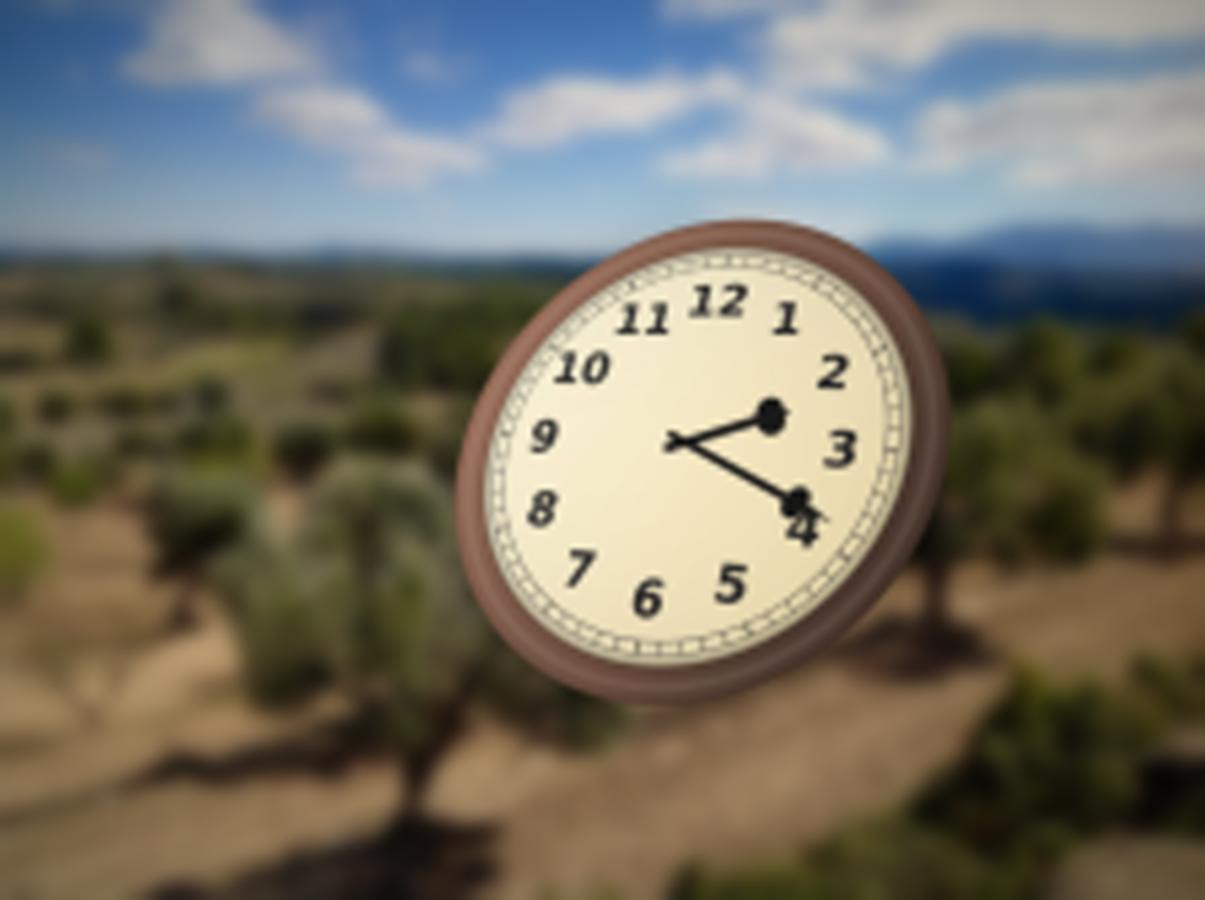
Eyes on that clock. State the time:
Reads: 2:19
